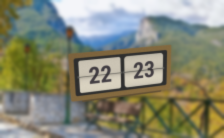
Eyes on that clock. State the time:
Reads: 22:23
